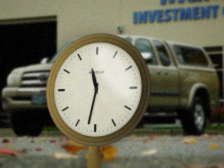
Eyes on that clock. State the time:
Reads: 11:32
